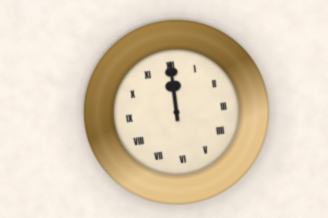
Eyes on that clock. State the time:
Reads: 12:00
